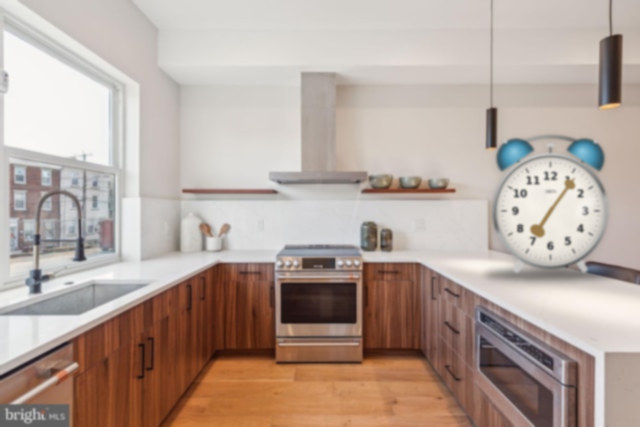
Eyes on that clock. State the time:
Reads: 7:06
